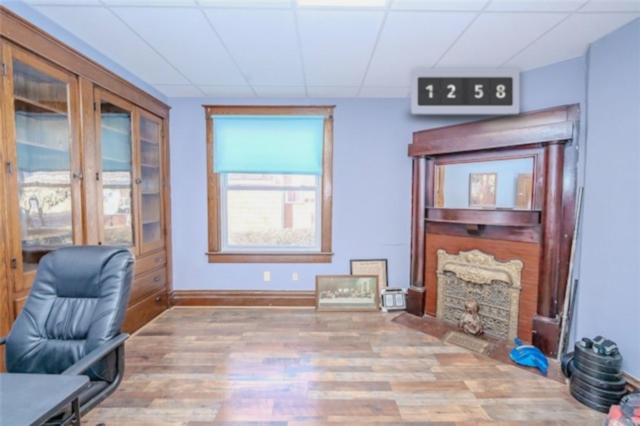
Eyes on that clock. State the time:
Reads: 12:58
